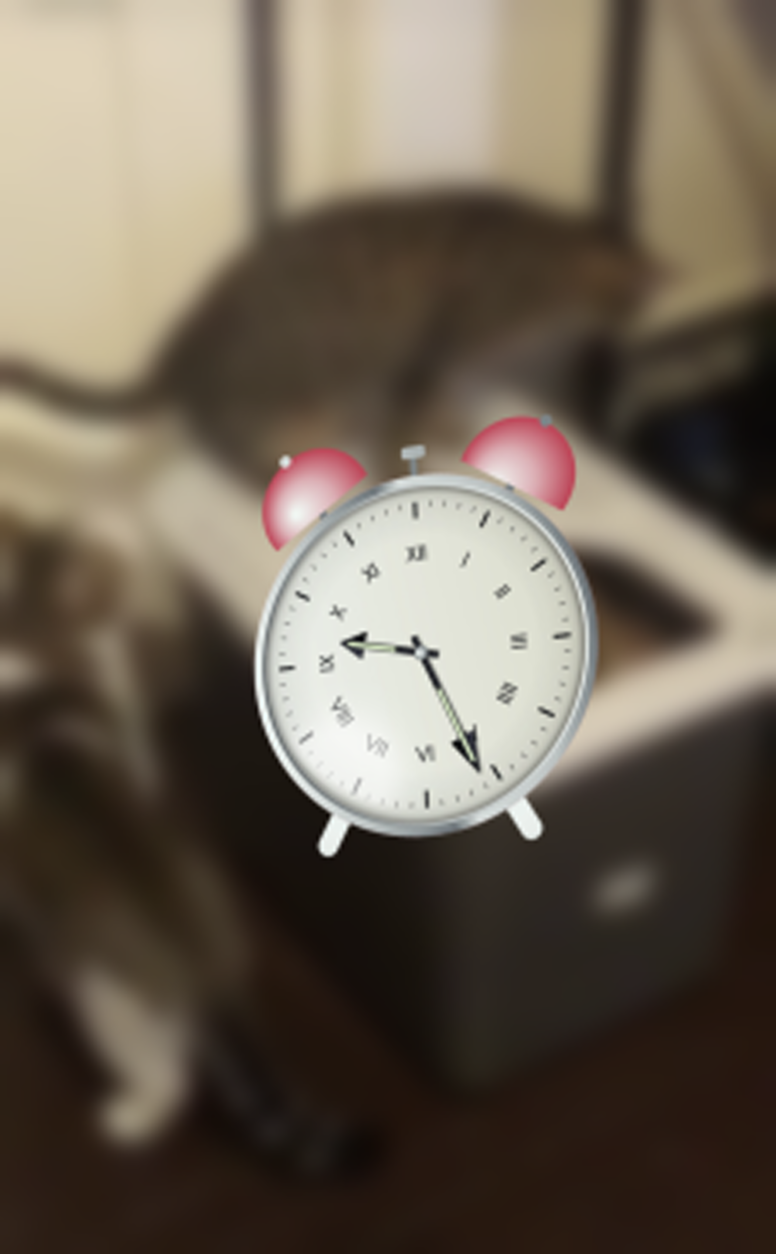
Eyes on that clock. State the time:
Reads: 9:26
